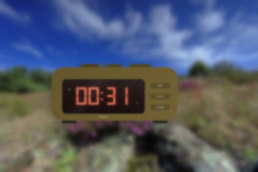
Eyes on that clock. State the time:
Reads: 0:31
